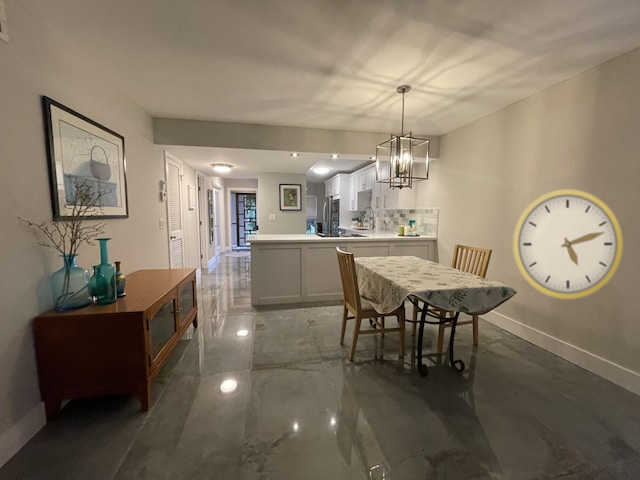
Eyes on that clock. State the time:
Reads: 5:12
